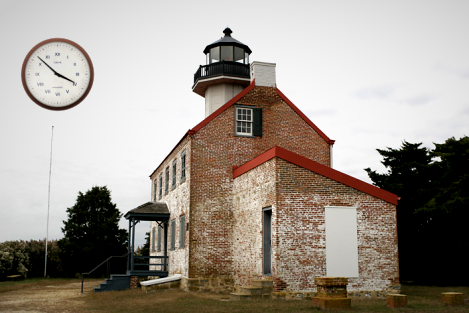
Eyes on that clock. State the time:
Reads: 3:52
